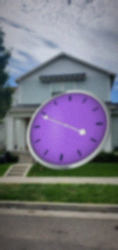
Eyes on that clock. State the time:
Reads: 3:49
